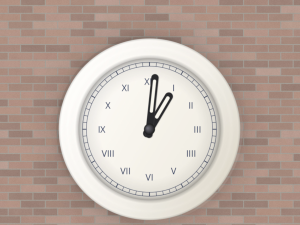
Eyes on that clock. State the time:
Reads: 1:01
